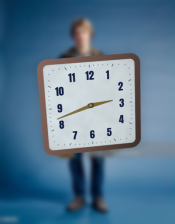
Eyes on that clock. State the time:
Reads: 2:42
